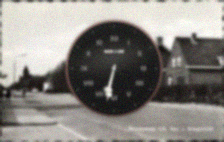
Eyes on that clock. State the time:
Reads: 6:32
